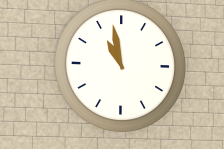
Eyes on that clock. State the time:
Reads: 10:58
